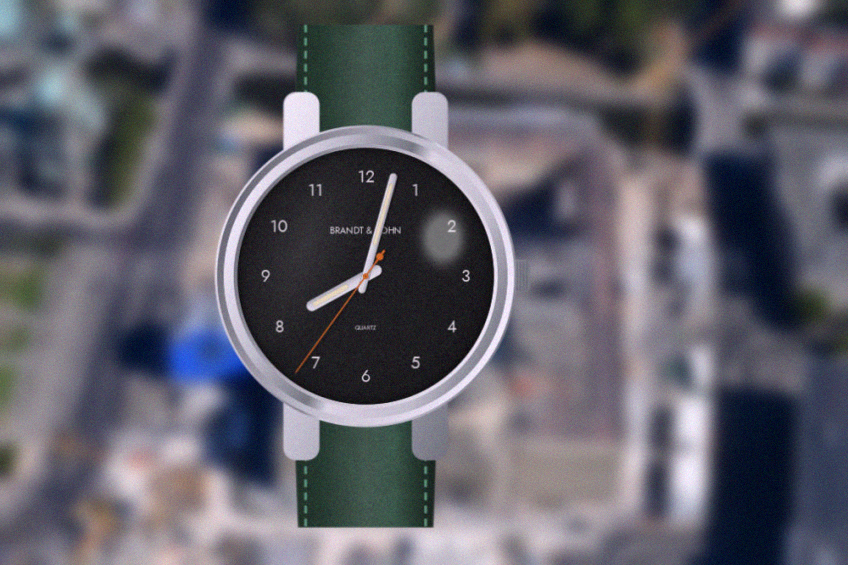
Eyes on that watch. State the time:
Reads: 8:02:36
